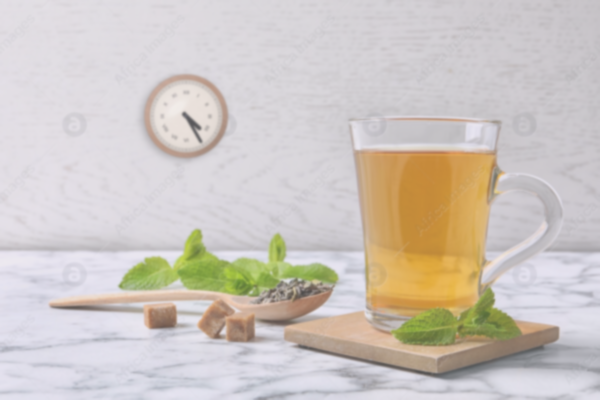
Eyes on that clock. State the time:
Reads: 4:25
